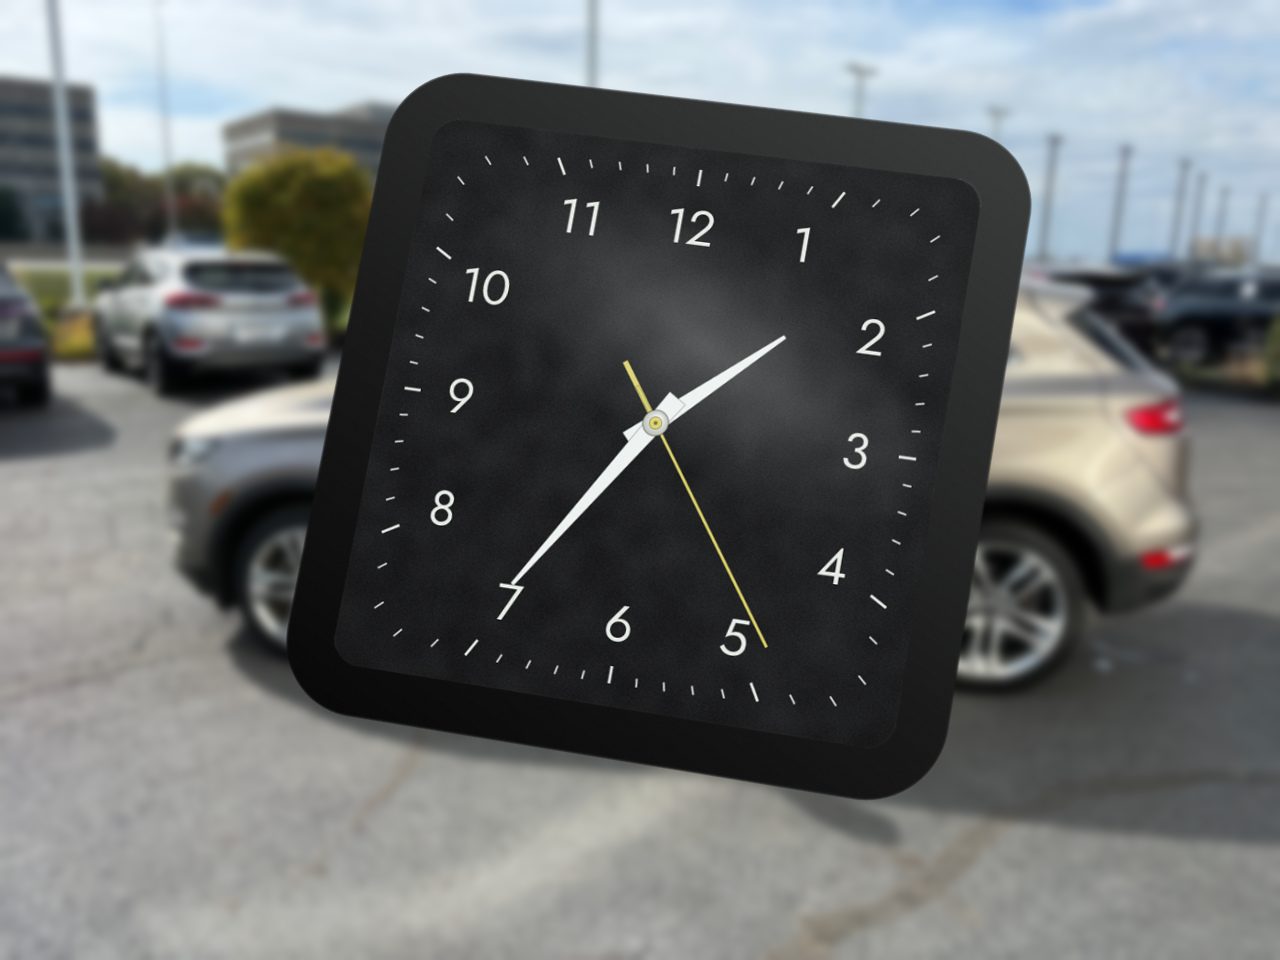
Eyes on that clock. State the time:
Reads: 1:35:24
